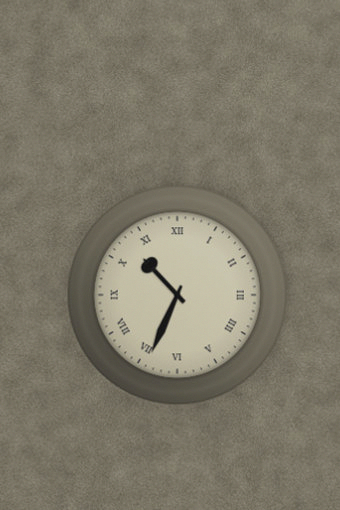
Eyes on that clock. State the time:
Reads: 10:34
